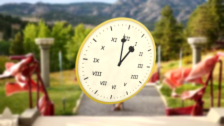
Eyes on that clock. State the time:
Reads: 12:59
